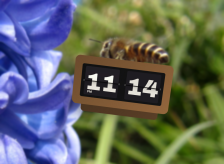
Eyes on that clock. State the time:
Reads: 11:14
